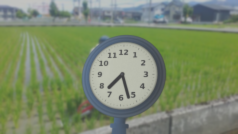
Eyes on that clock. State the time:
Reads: 7:27
